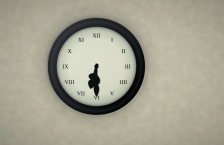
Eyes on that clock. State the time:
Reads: 6:30
